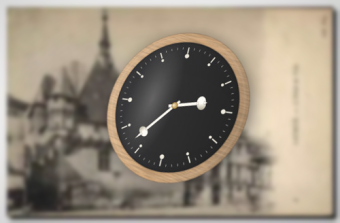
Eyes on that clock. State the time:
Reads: 2:37
